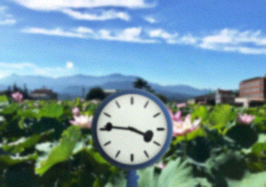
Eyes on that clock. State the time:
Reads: 3:46
